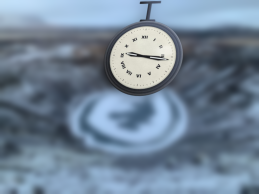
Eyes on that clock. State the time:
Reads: 9:16
